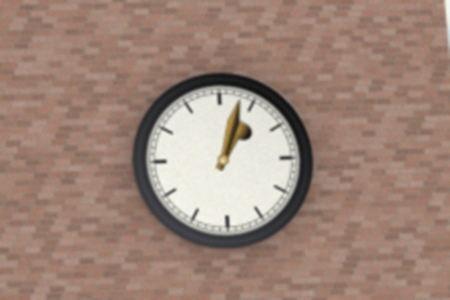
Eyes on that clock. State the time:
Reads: 1:03
